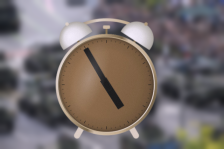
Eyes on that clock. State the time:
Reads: 4:55
